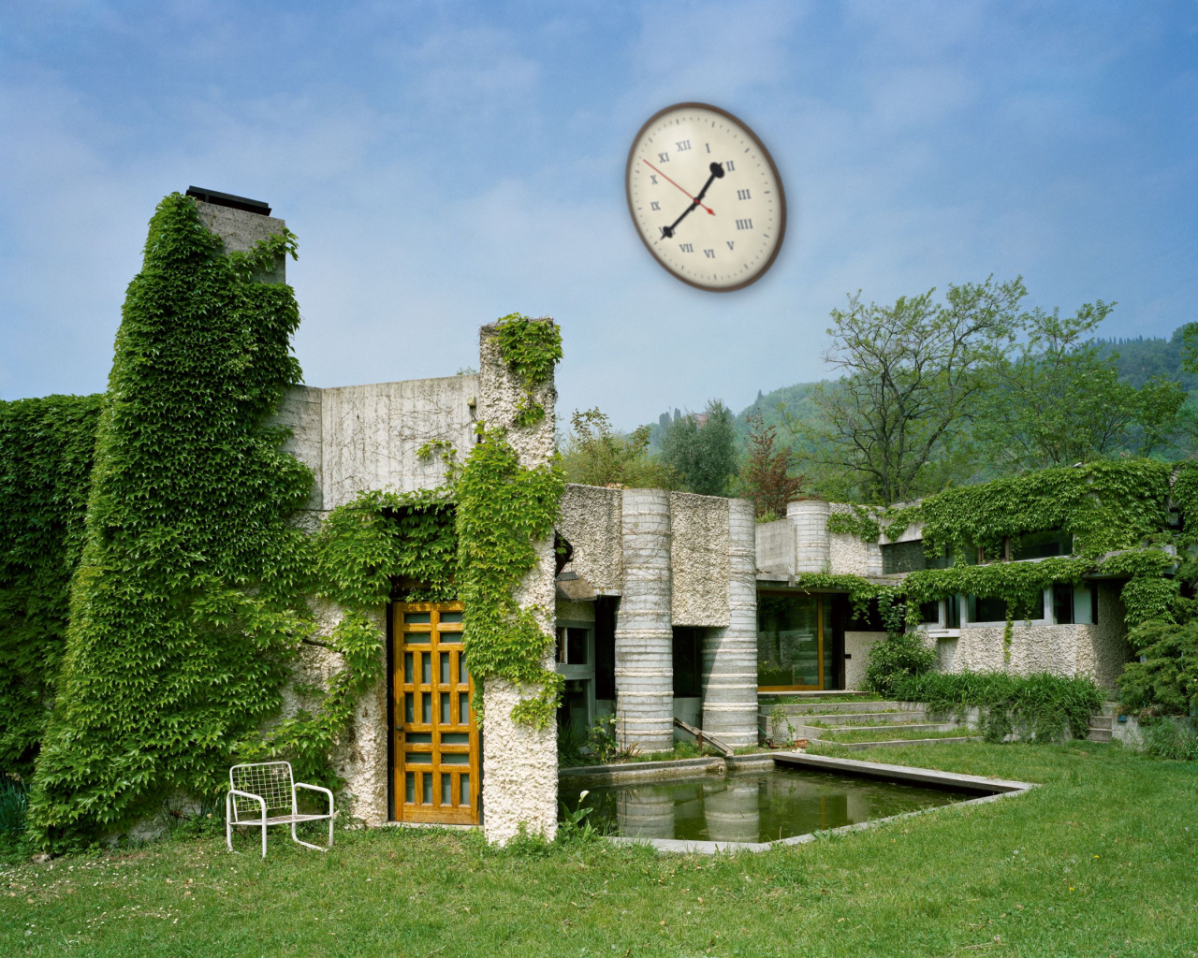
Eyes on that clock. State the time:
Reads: 1:39:52
